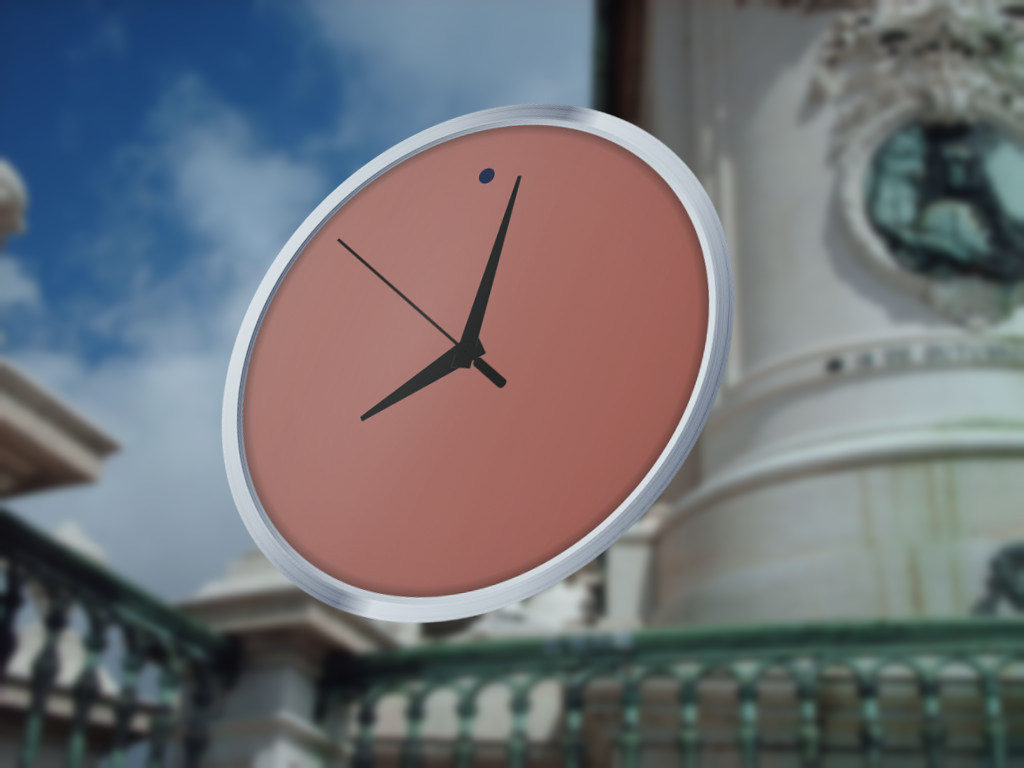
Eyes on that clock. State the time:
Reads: 8:01:52
